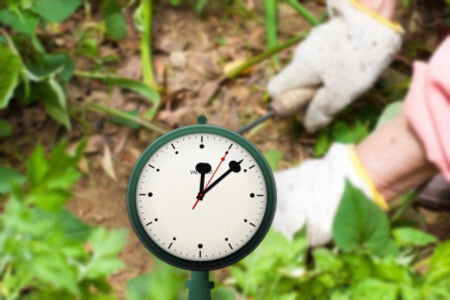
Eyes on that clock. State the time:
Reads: 12:08:05
